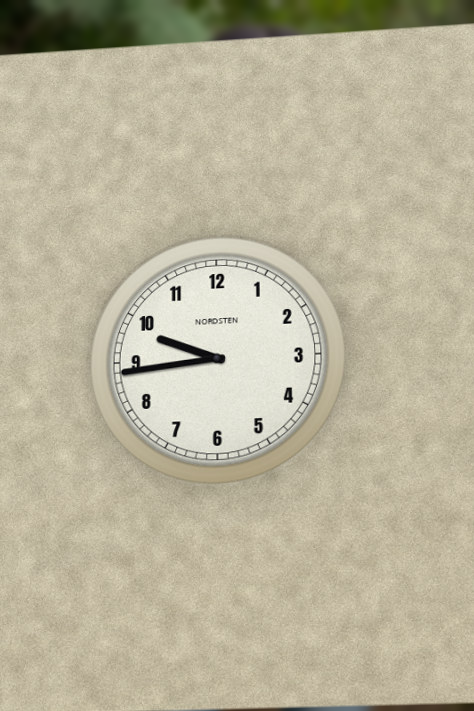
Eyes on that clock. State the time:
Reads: 9:44
